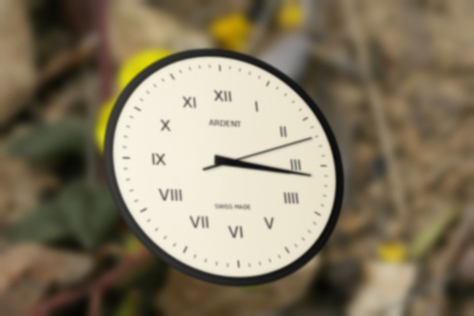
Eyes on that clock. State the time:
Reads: 3:16:12
